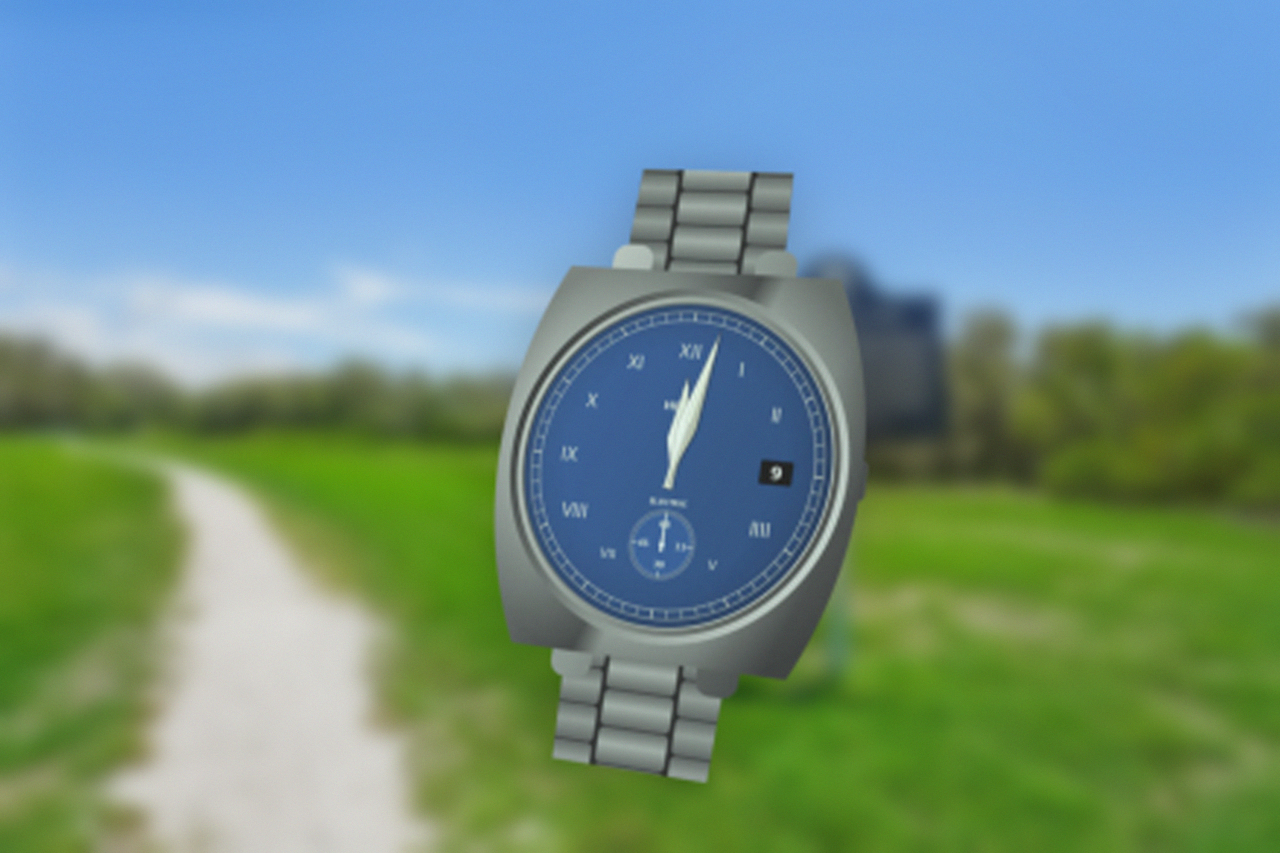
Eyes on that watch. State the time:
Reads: 12:02
